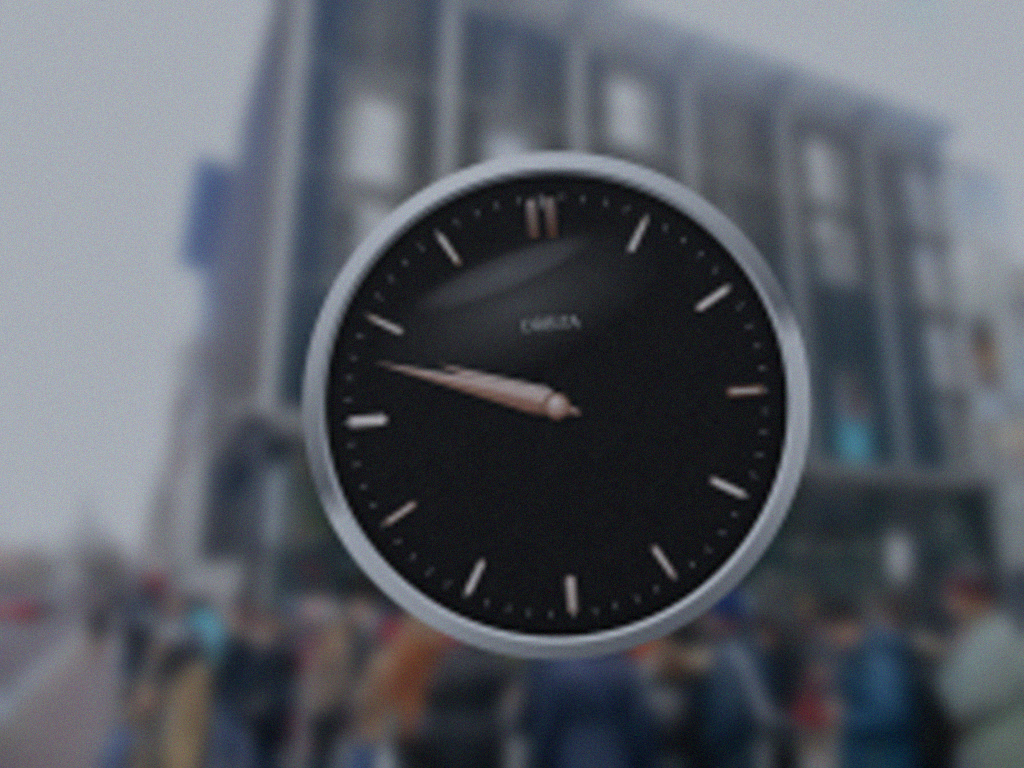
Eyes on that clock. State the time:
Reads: 9:48
